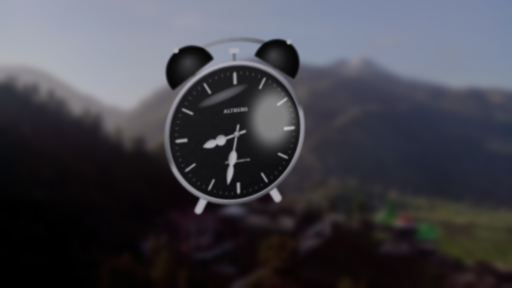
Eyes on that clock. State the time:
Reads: 8:32
